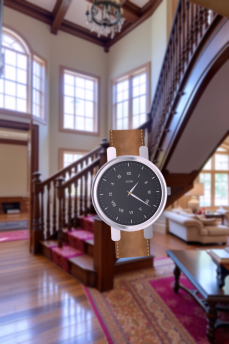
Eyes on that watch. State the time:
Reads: 1:21
